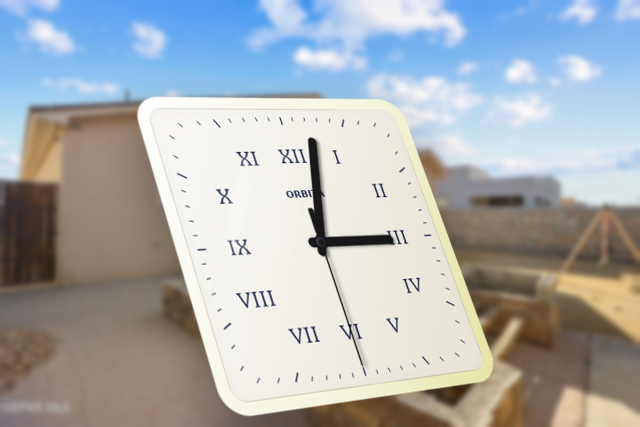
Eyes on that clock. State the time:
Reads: 3:02:30
